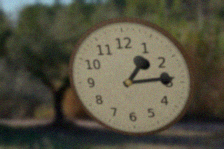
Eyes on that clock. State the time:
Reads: 1:14
